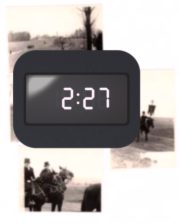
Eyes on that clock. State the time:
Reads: 2:27
